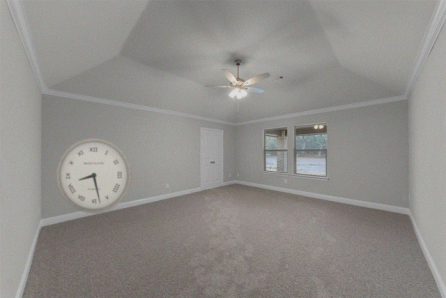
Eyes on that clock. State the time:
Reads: 8:28
